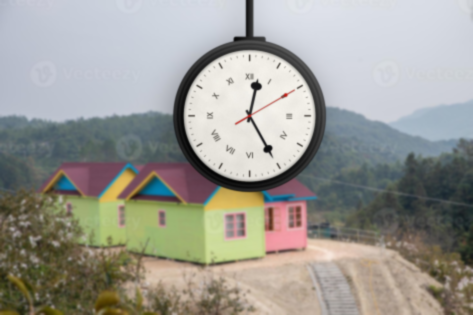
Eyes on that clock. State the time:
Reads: 12:25:10
